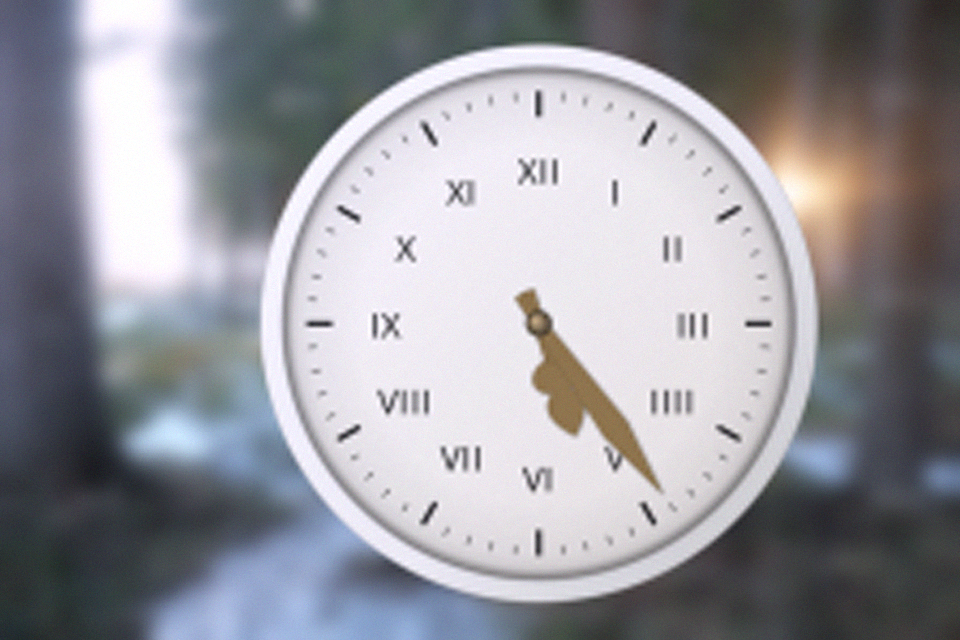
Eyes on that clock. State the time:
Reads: 5:24
